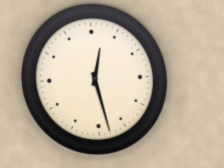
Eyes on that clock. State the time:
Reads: 12:28
